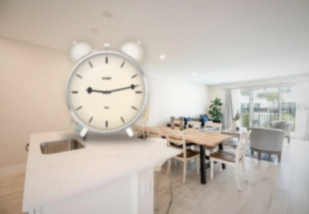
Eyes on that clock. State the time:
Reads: 9:13
